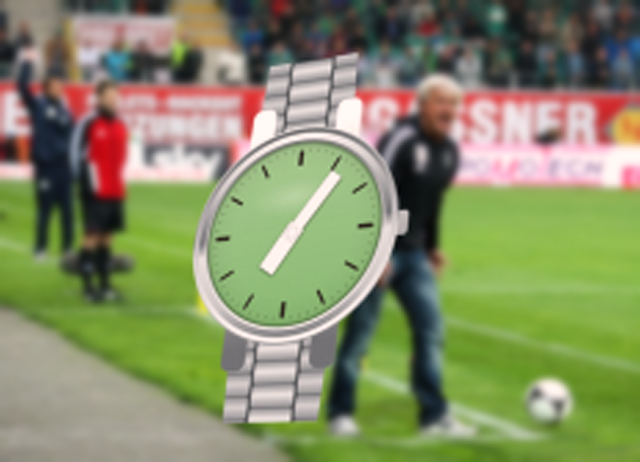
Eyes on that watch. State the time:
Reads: 7:06
